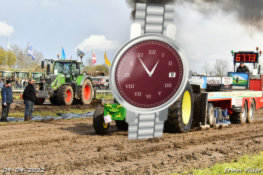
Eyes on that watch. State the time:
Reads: 12:54
